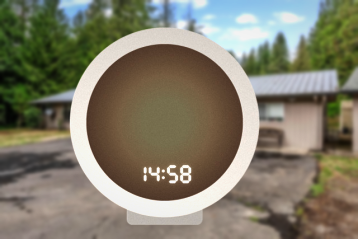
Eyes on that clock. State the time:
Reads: 14:58
